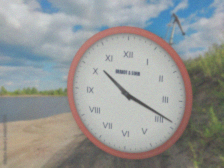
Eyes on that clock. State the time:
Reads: 10:19
